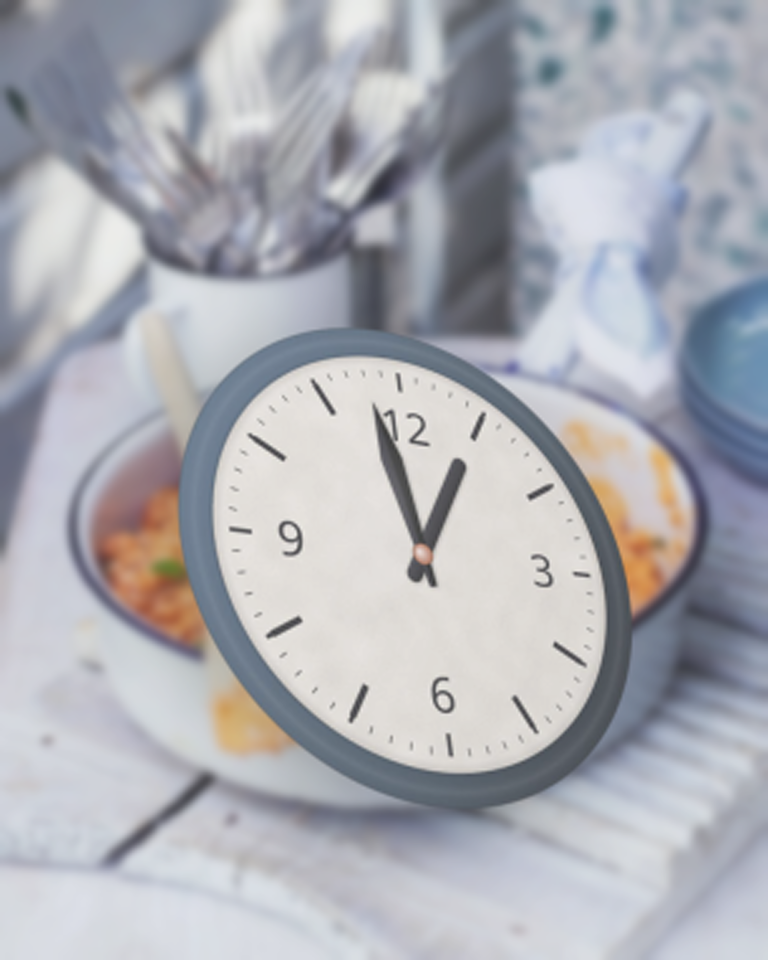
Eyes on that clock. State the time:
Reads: 12:58
